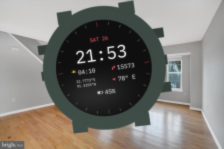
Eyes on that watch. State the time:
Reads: 21:53
